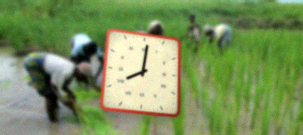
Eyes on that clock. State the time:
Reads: 8:01
